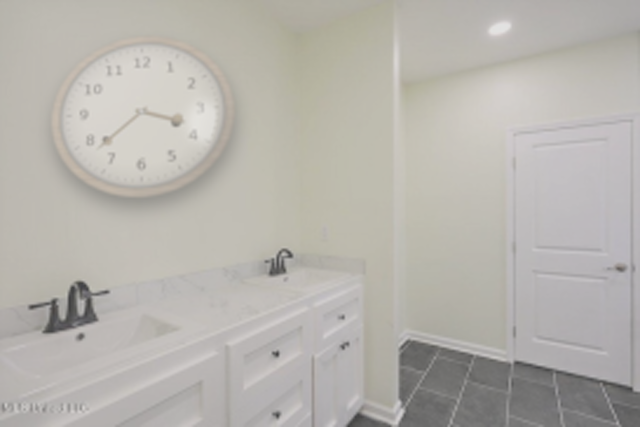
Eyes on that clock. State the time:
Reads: 3:38
